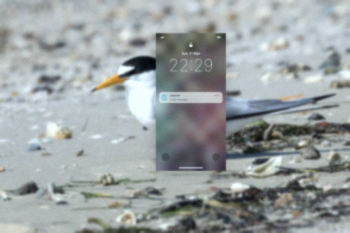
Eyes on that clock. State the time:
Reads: 22:29
